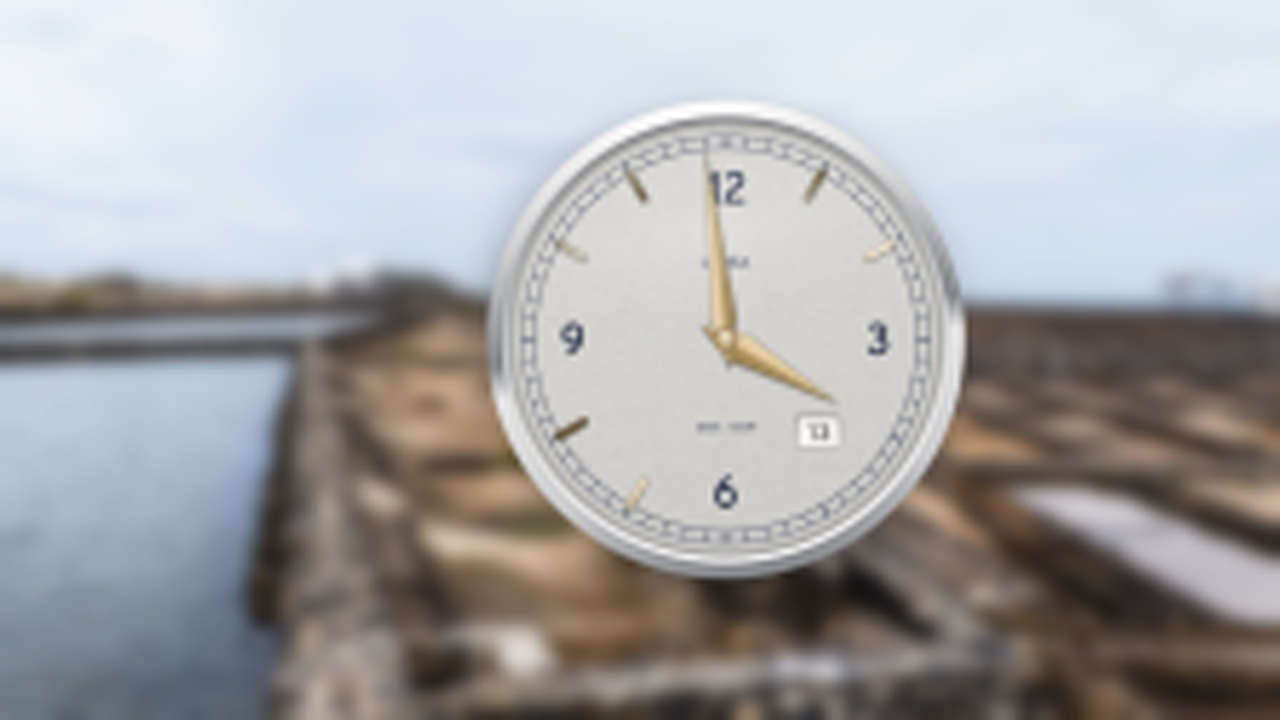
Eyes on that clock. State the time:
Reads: 3:59
